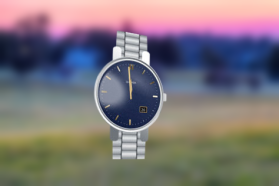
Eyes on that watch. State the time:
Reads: 11:59
